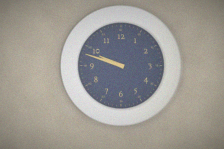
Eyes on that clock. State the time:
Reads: 9:48
